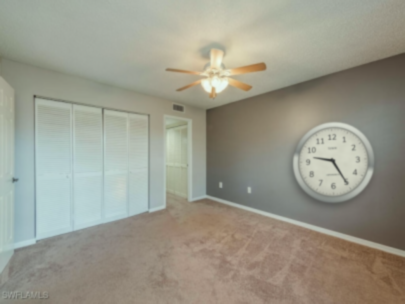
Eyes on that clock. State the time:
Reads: 9:25
